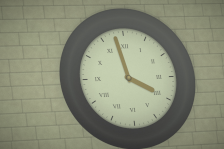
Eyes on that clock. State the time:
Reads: 3:58
